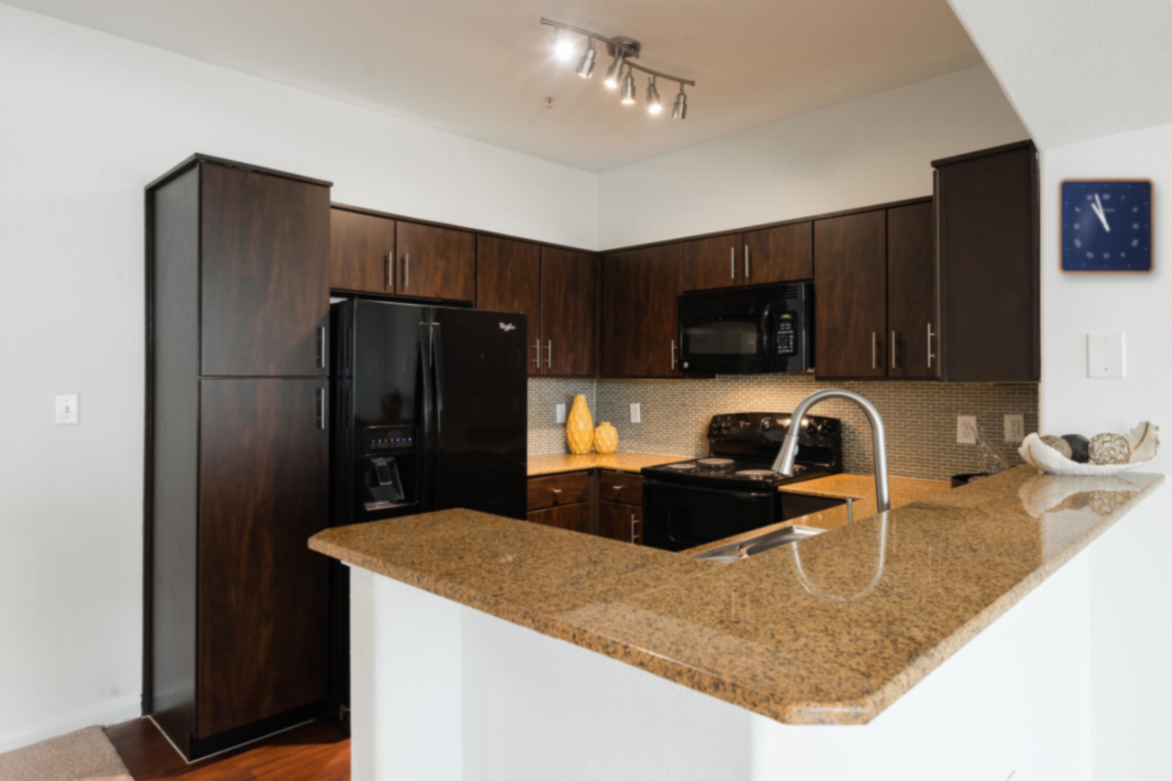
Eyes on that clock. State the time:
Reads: 10:57
